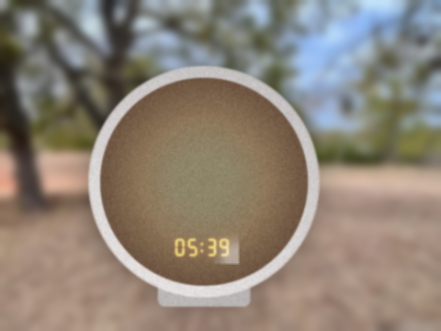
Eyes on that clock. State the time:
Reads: 5:39
